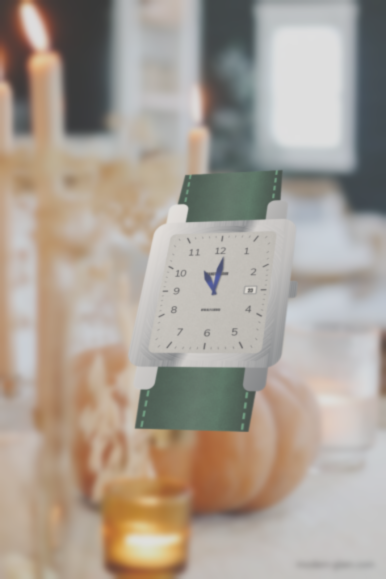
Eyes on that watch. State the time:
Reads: 11:01
